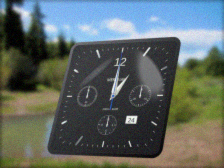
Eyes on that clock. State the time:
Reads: 1:00
